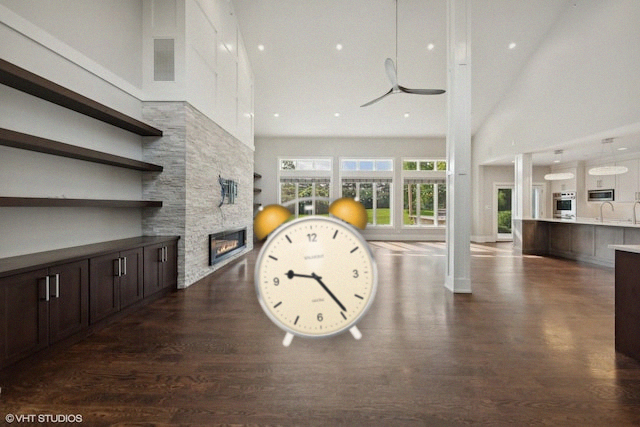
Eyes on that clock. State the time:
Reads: 9:24
